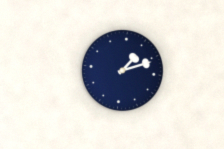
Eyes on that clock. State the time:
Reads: 1:11
